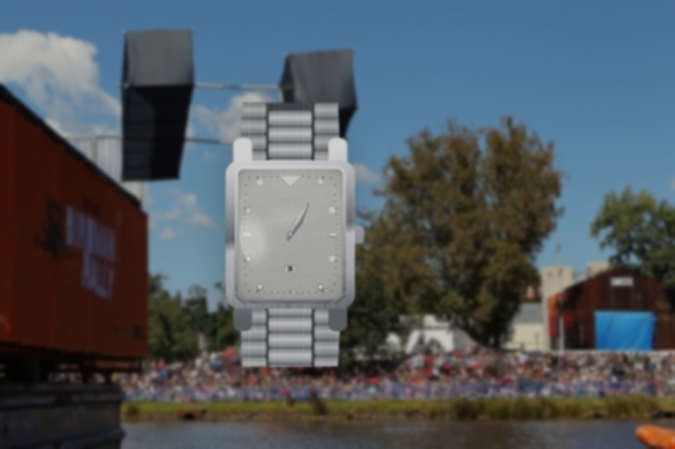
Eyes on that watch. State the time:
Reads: 1:05
